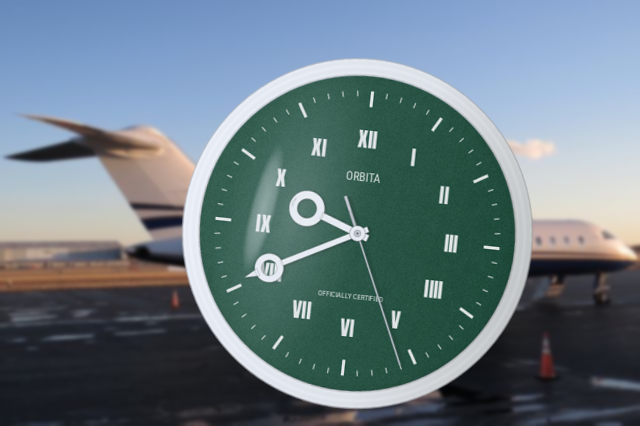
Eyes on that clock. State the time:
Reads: 9:40:26
